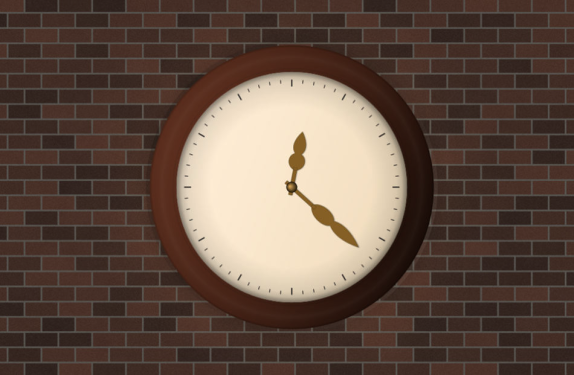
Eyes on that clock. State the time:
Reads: 12:22
